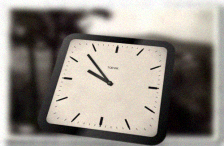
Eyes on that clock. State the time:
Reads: 9:53
